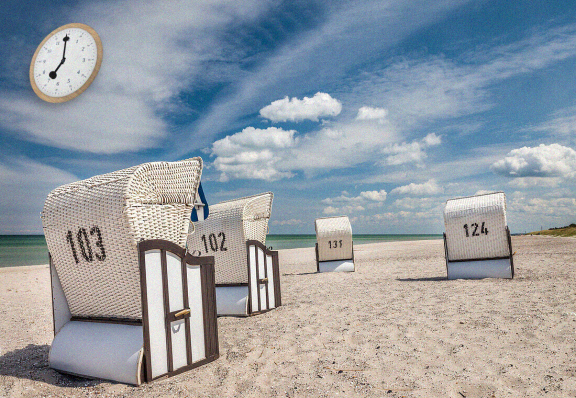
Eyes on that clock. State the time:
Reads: 6:59
